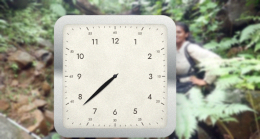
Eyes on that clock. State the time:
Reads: 7:38
